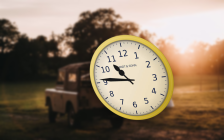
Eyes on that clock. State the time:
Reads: 10:46
